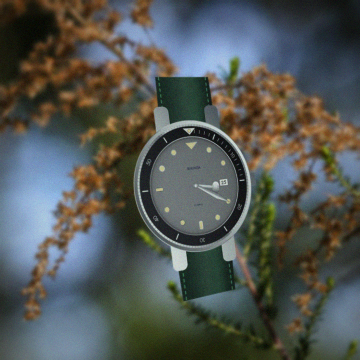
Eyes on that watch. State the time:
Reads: 3:20
